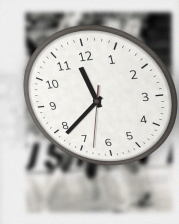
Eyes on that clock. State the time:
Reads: 11:38:33
